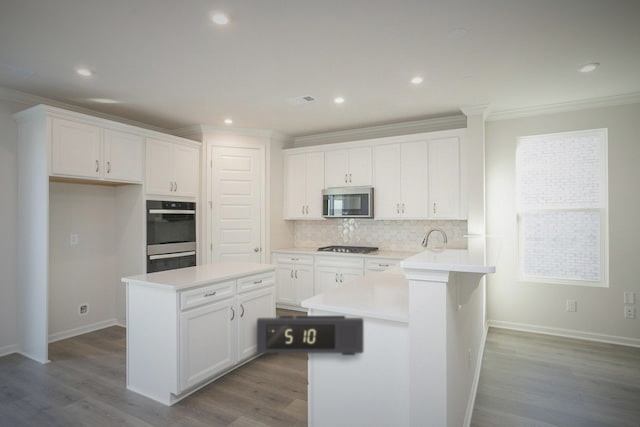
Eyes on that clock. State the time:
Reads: 5:10
